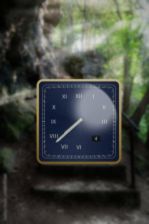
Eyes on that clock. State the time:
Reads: 7:38
